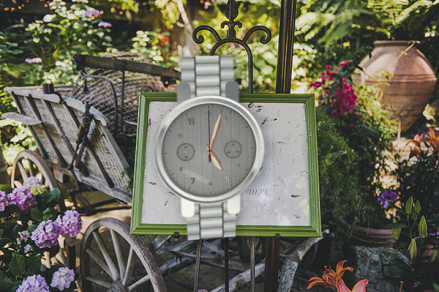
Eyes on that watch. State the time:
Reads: 5:03
